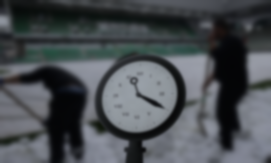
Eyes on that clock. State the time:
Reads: 11:20
